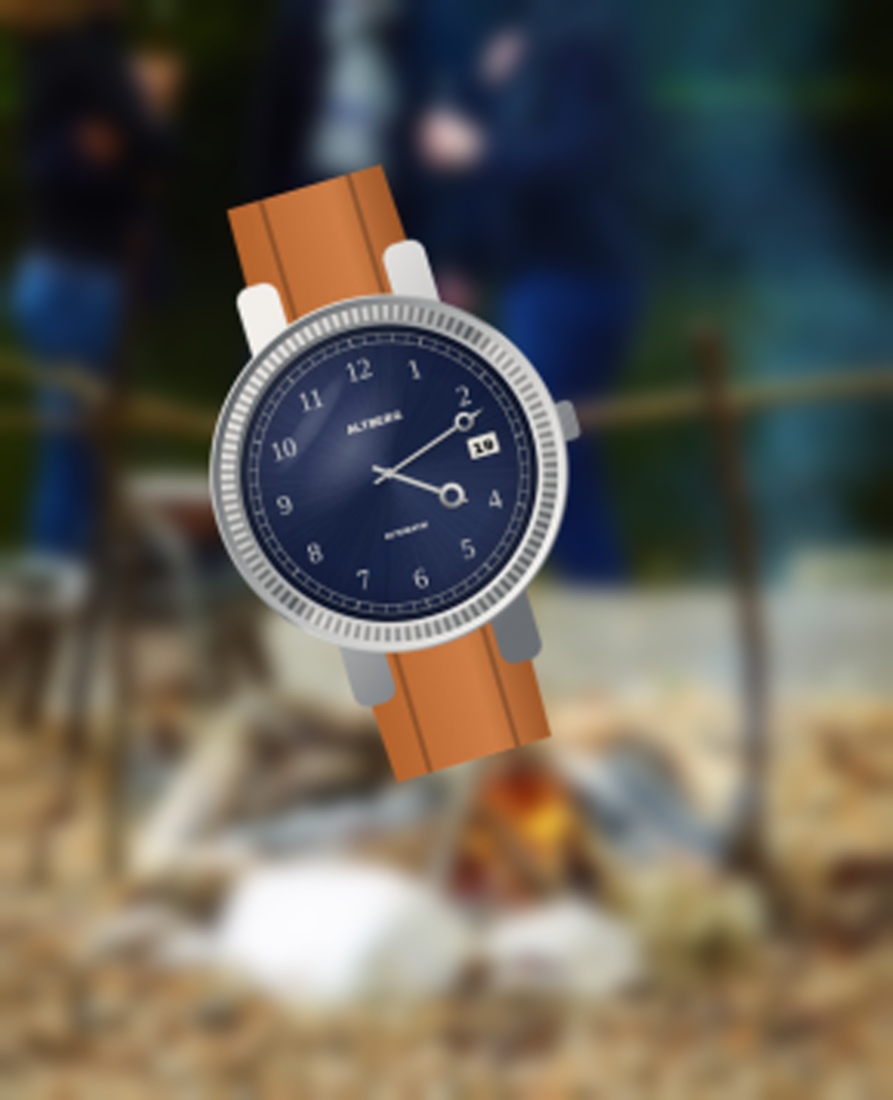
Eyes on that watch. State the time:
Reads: 4:12
